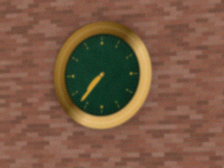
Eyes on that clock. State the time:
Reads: 7:37
